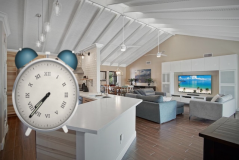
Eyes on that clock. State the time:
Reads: 7:37
